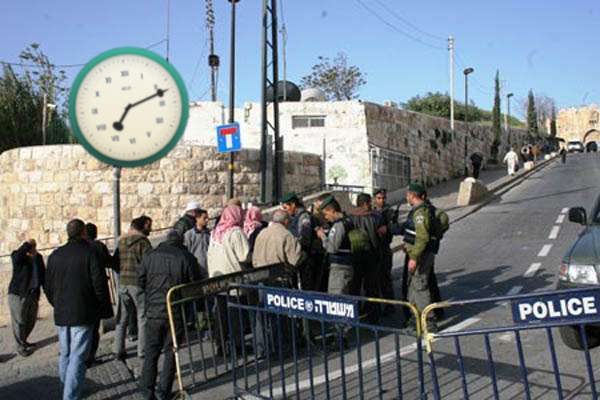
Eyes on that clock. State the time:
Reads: 7:12
